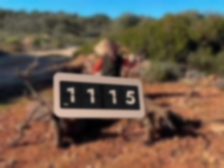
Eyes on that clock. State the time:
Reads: 11:15
